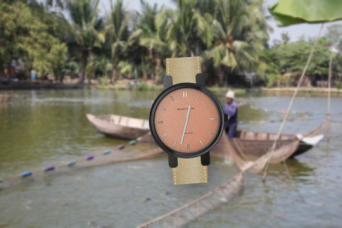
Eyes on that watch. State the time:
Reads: 12:33
